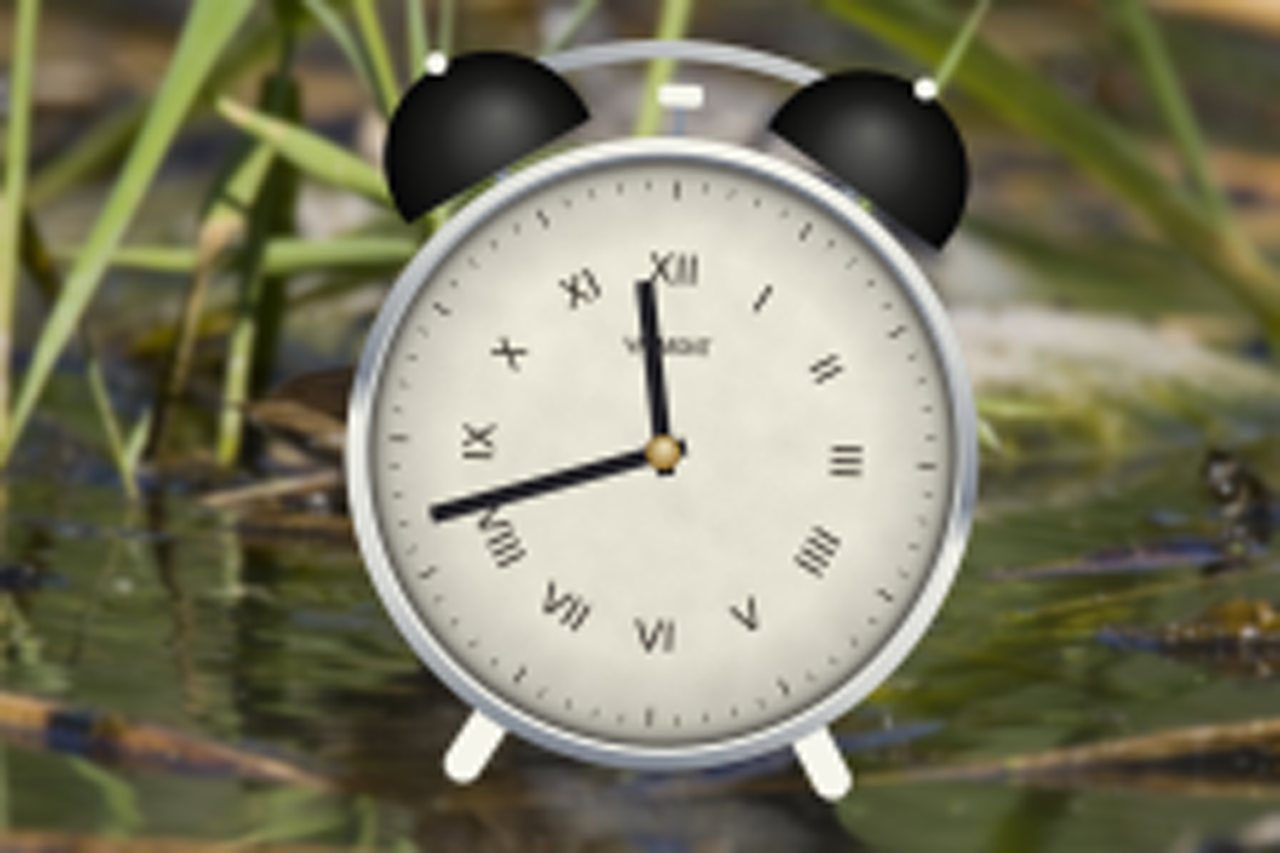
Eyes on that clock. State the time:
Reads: 11:42
